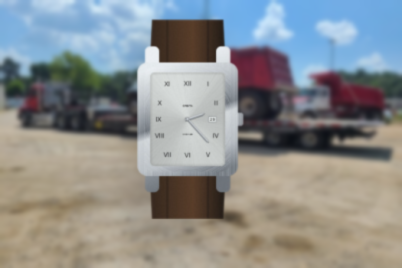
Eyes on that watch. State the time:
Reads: 2:23
